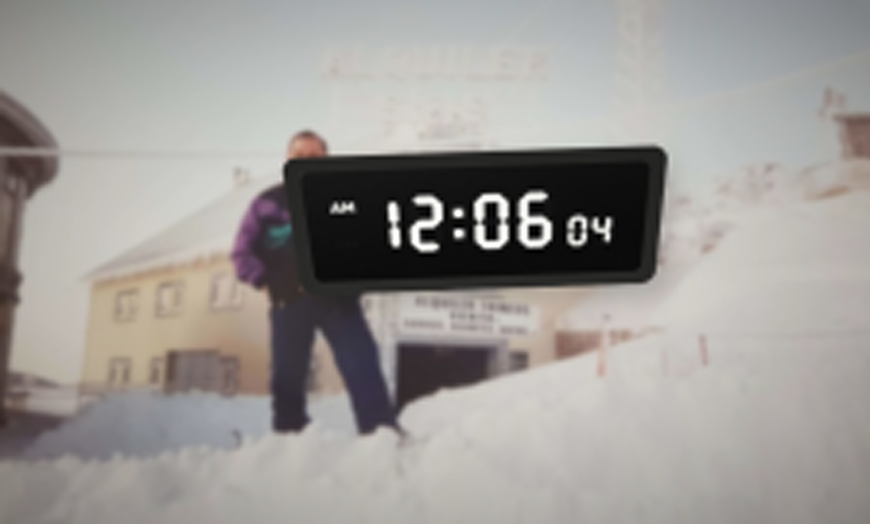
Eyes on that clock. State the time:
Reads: 12:06:04
